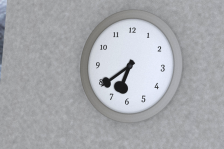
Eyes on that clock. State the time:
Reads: 6:39
